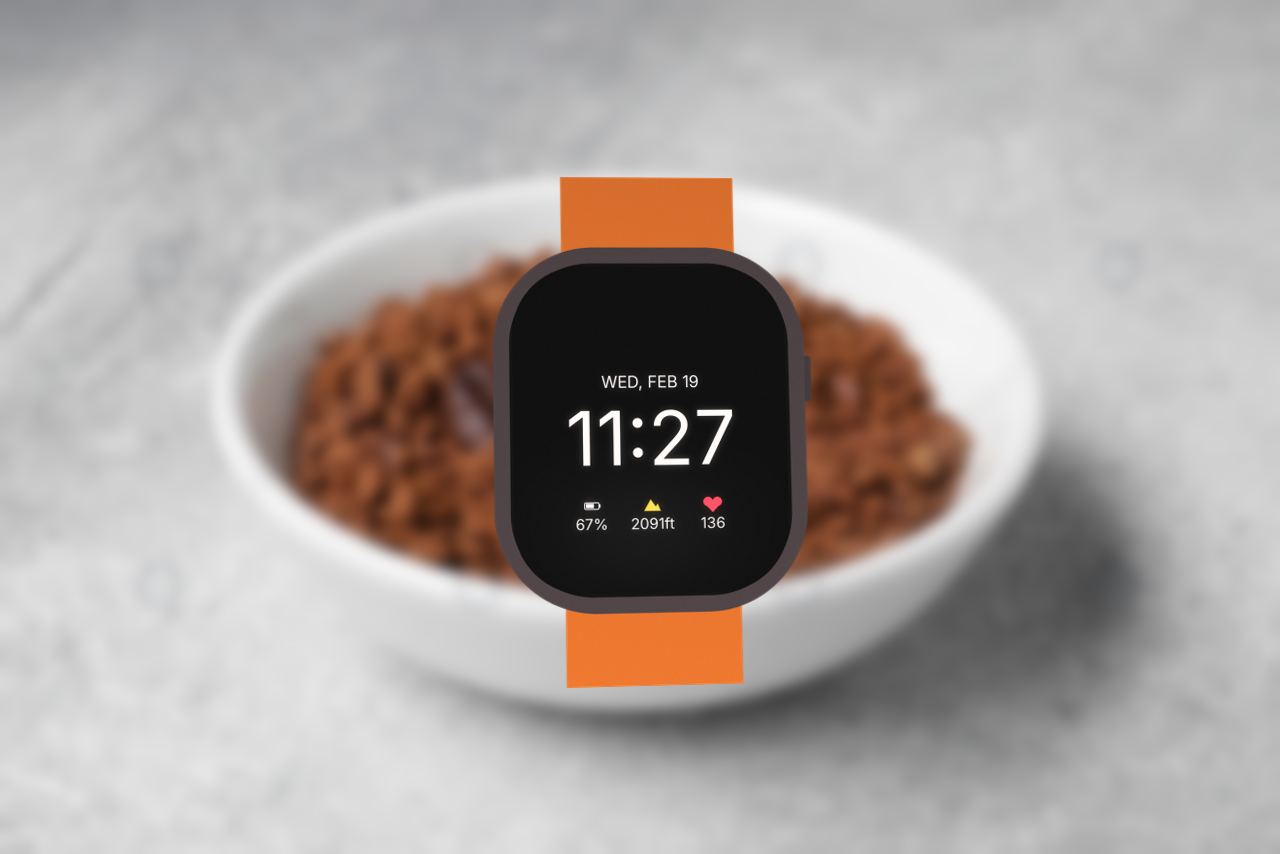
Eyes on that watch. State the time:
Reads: 11:27
